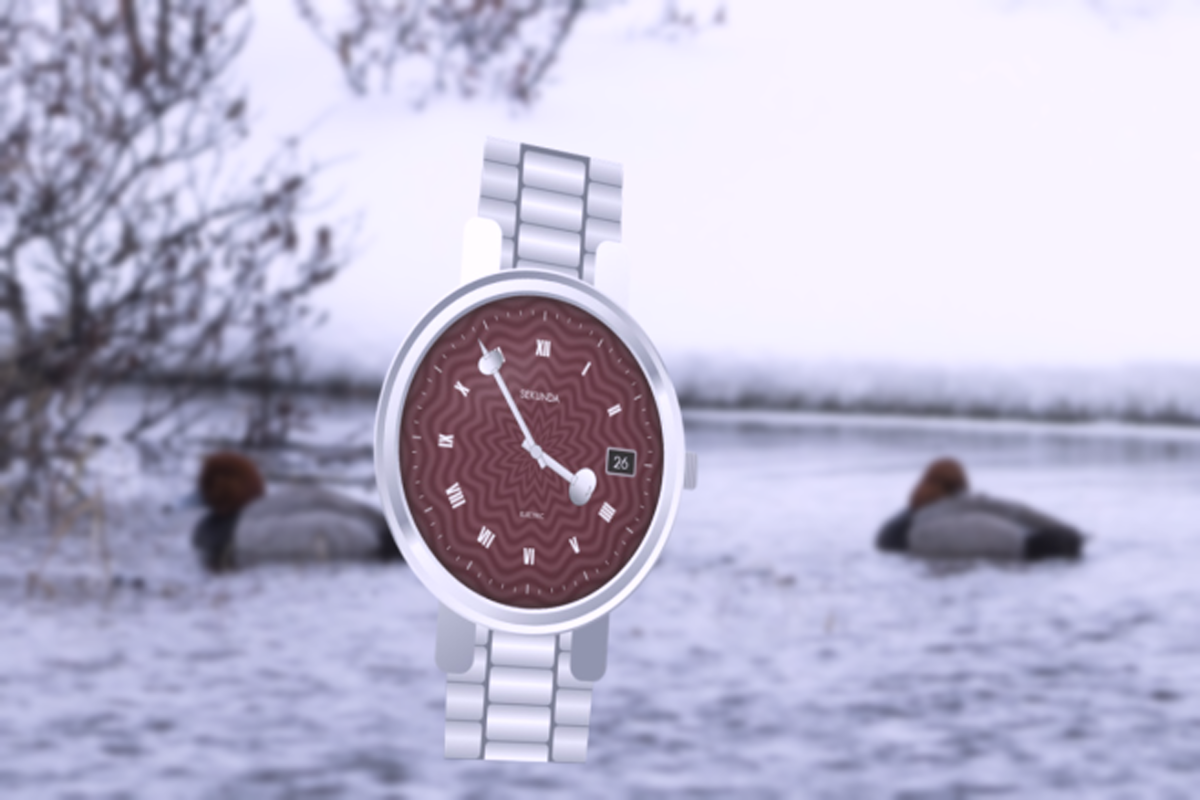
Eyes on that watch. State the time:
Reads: 3:54
